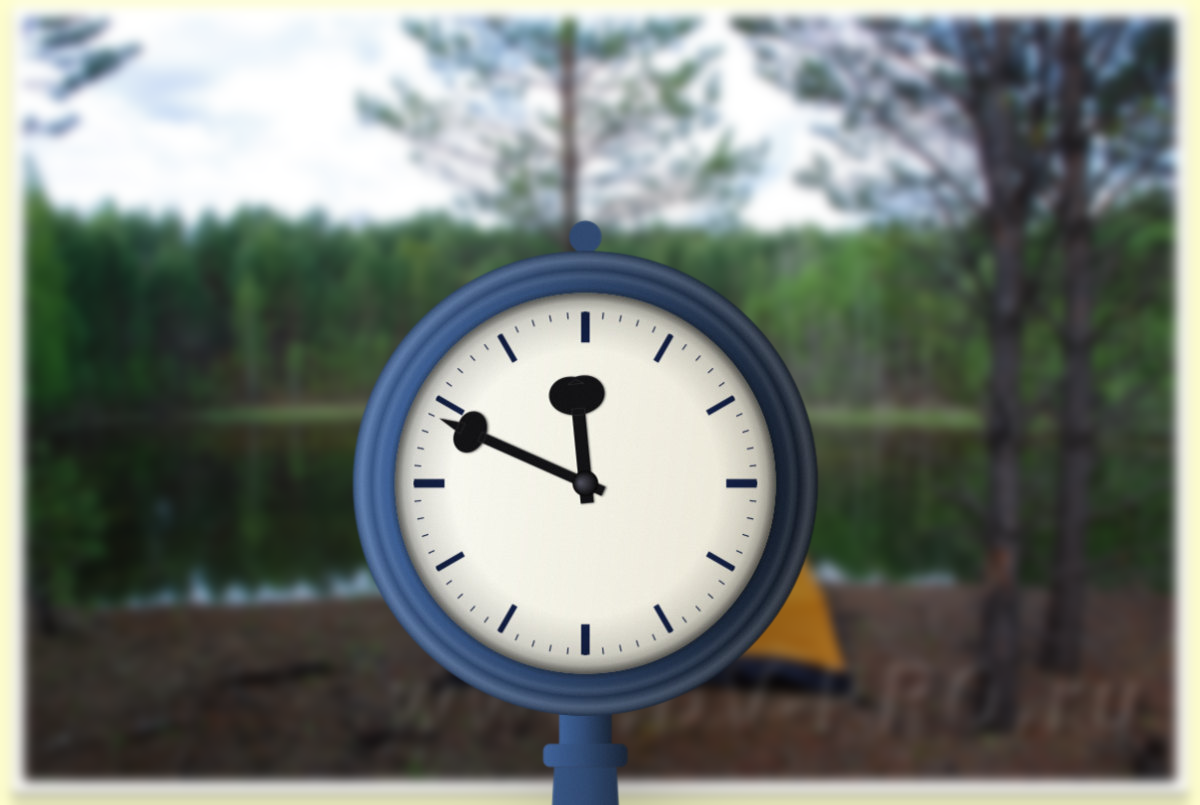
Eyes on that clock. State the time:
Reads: 11:49
